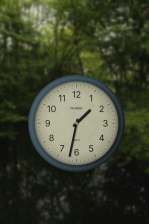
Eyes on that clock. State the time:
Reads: 1:32
